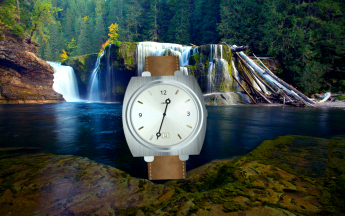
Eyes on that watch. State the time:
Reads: 12:33
